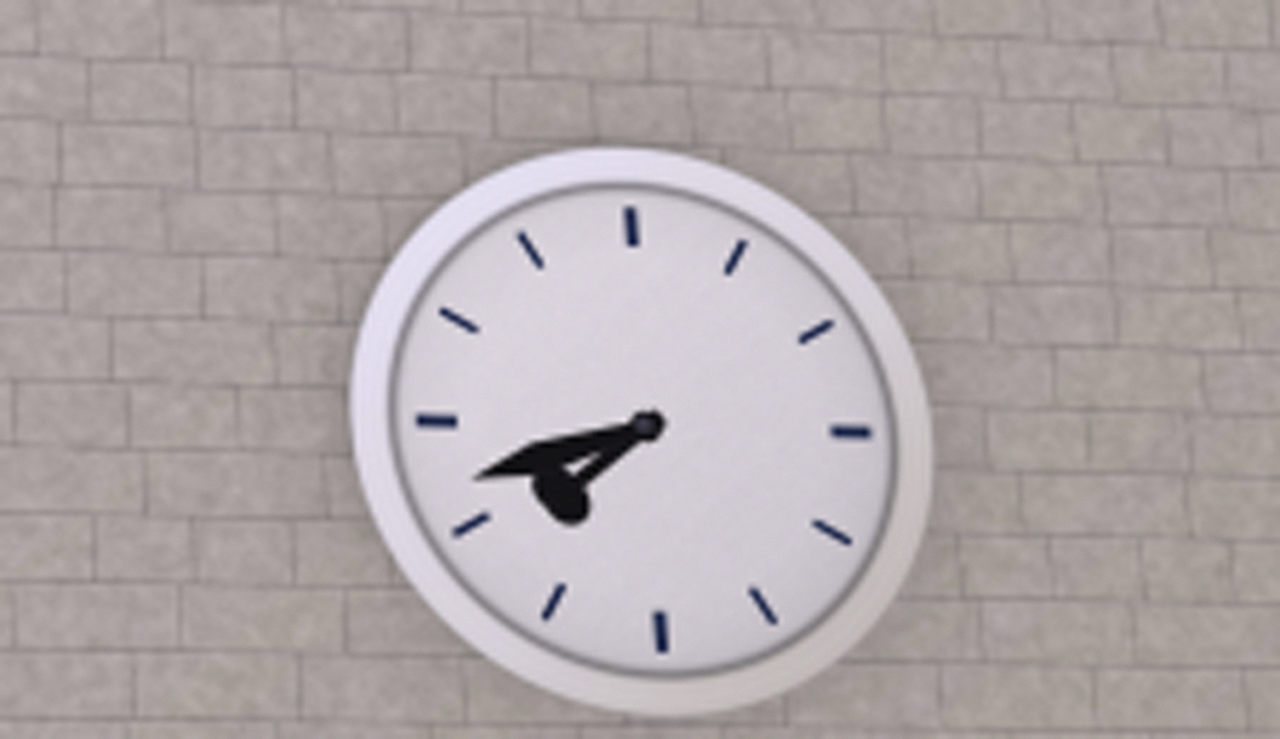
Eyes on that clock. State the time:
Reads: 7:42
